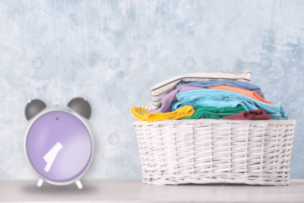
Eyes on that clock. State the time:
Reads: 7:35
